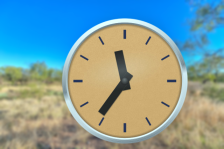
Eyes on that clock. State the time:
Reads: 11:36
